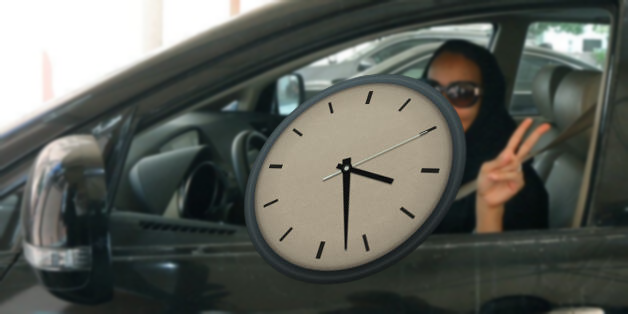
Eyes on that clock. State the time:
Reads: 3:27:10
